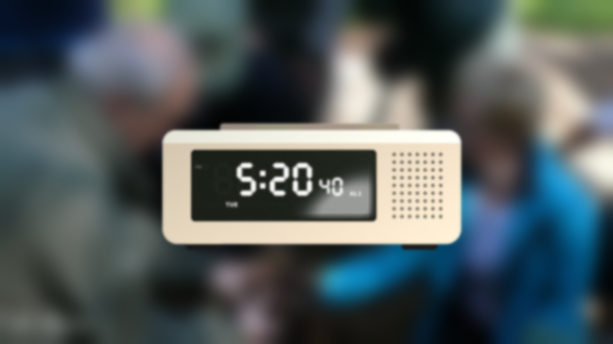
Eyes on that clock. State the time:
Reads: 5:20:40
